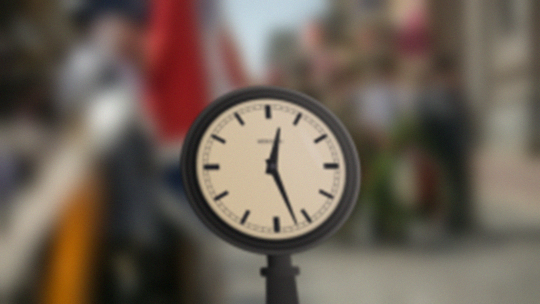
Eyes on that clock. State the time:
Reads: 12:27
